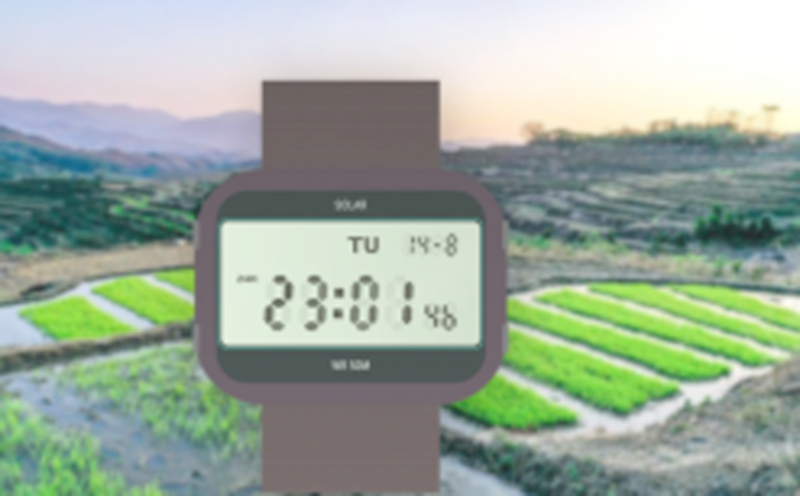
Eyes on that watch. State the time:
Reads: 23:01:46
